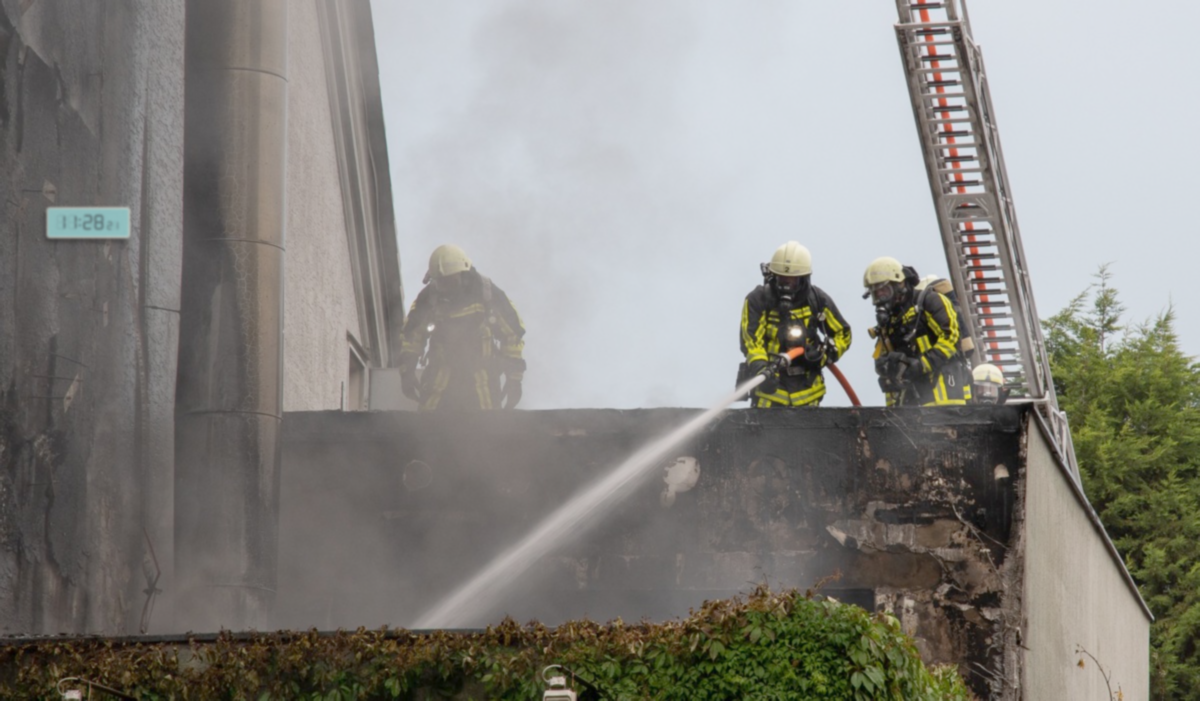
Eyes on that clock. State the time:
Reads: 11:28
